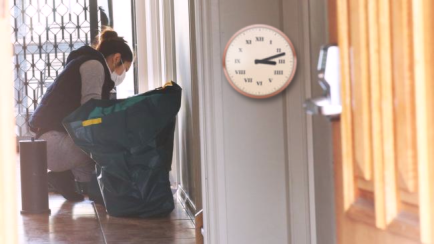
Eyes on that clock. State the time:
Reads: 3:12
